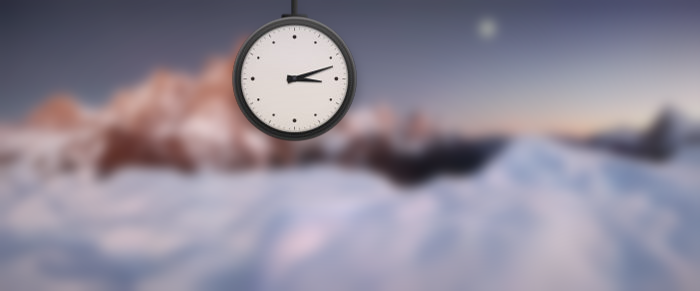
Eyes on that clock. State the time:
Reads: 3:12
